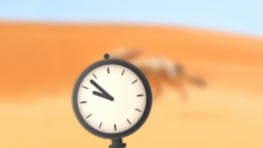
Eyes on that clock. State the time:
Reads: 9:53
